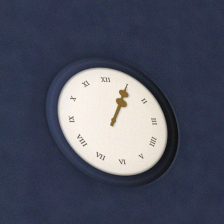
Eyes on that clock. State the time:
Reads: 1:05
